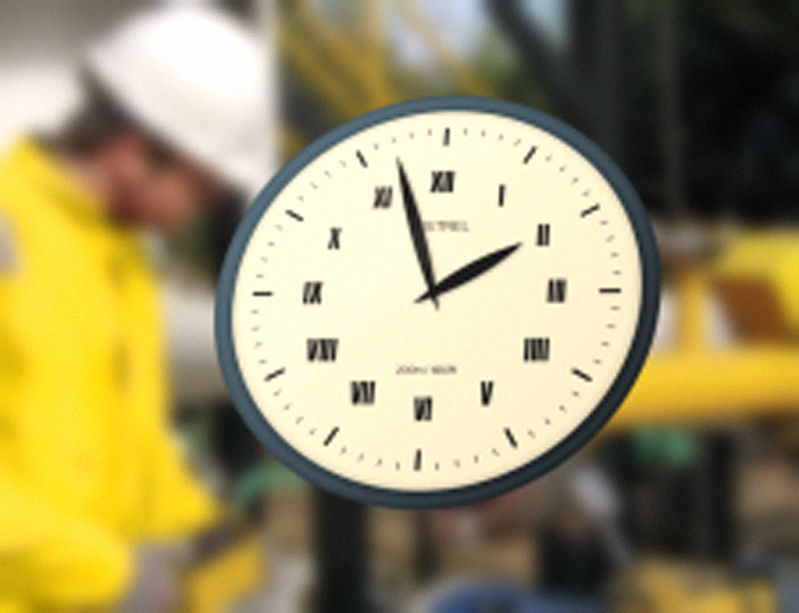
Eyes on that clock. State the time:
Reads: 1:57
